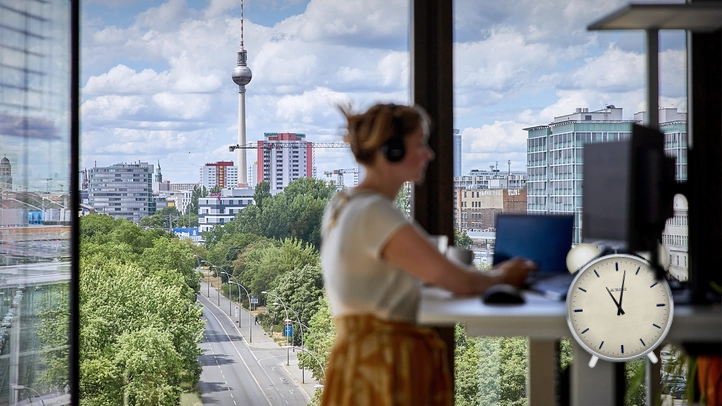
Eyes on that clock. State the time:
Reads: 11:02
